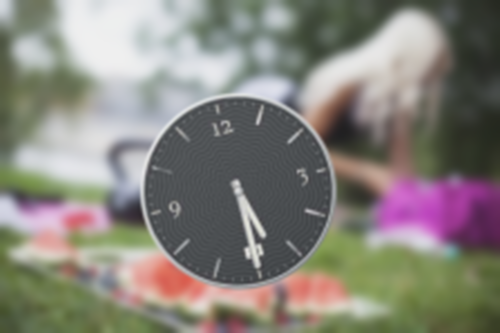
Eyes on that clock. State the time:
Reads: 5:30
